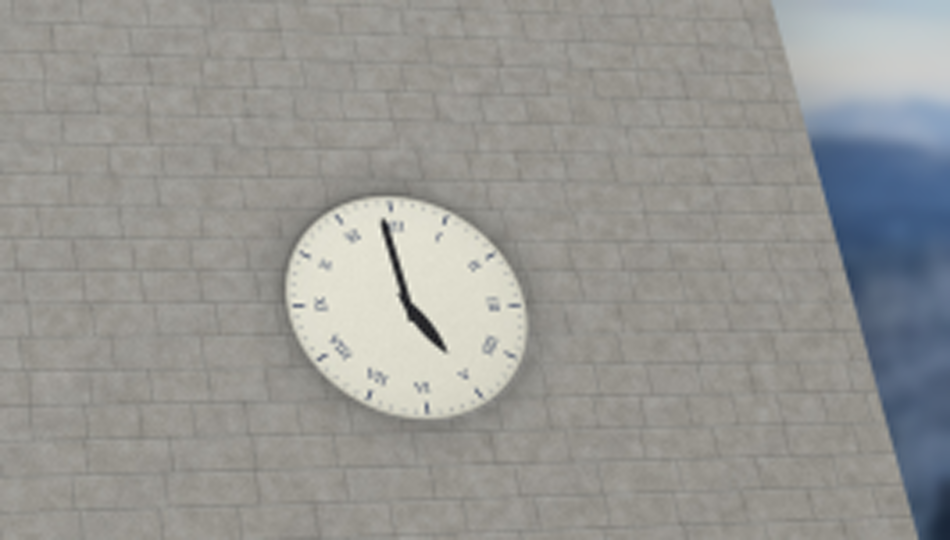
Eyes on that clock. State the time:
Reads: 4:59
